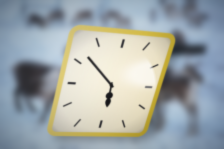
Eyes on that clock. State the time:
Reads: 5:52
